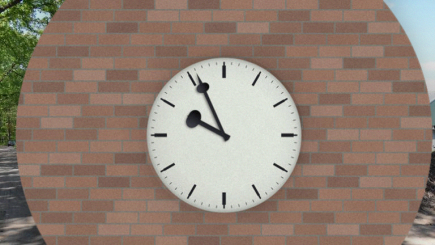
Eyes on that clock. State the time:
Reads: 9:56
